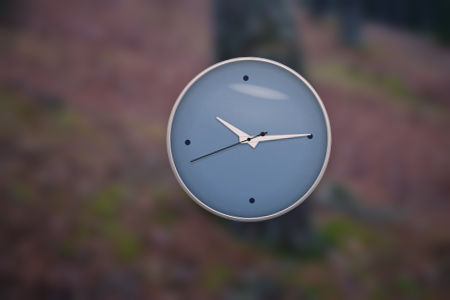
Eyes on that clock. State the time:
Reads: 10:14:42
